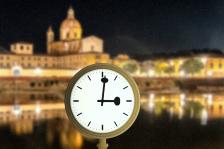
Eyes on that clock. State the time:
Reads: 3:01
